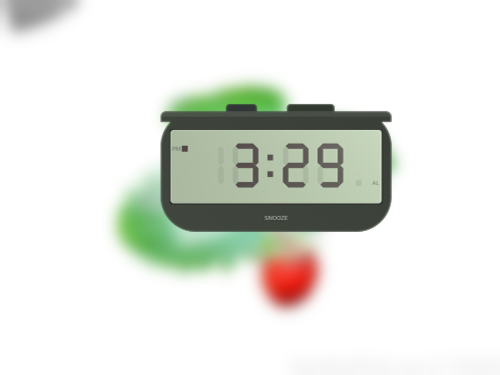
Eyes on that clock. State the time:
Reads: 3:29
